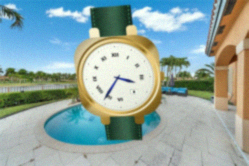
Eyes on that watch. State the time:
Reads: 3:36
